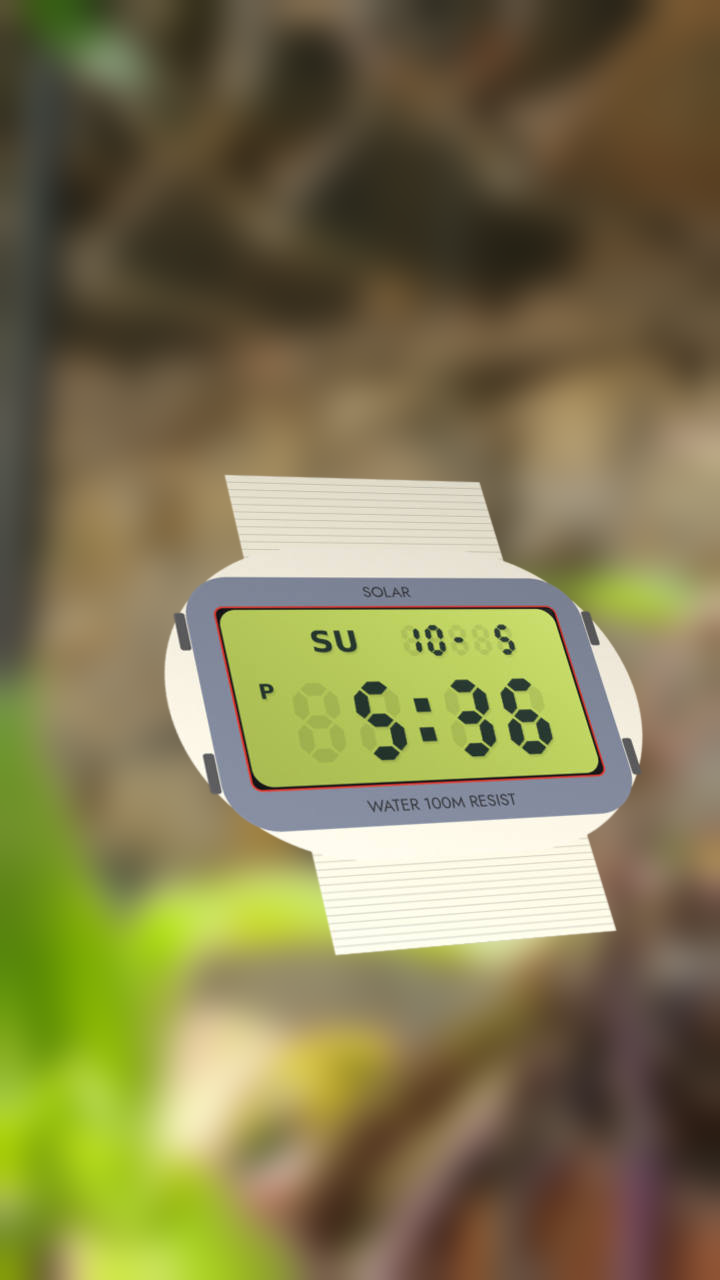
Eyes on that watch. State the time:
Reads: 5:36
